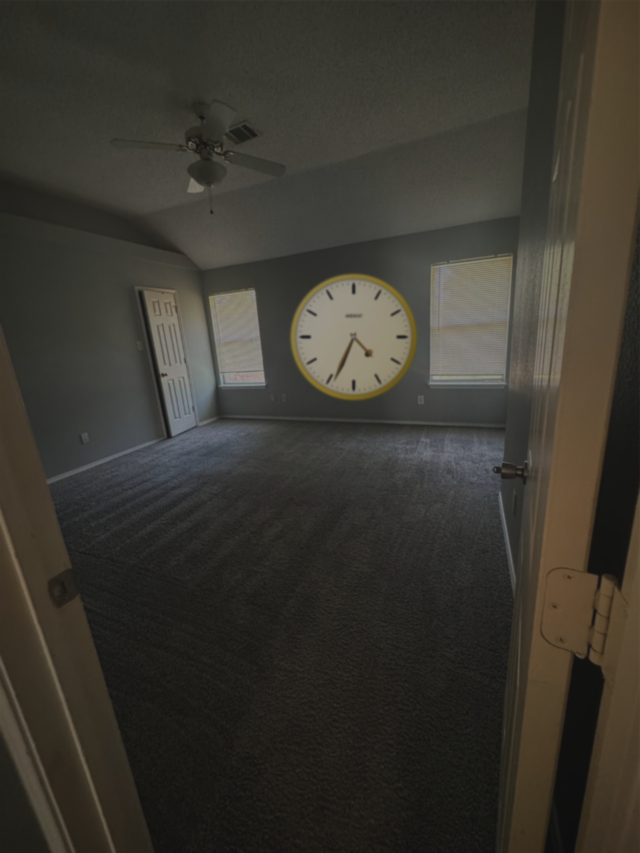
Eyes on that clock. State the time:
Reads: 4:34
